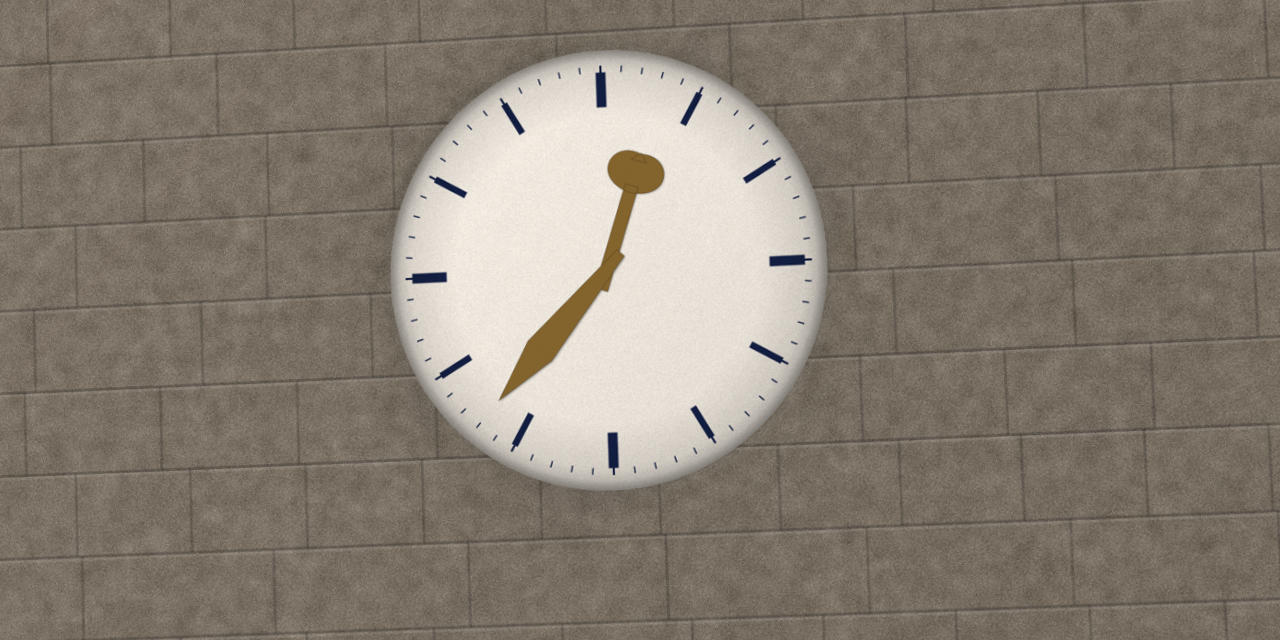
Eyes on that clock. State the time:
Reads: 12:37
